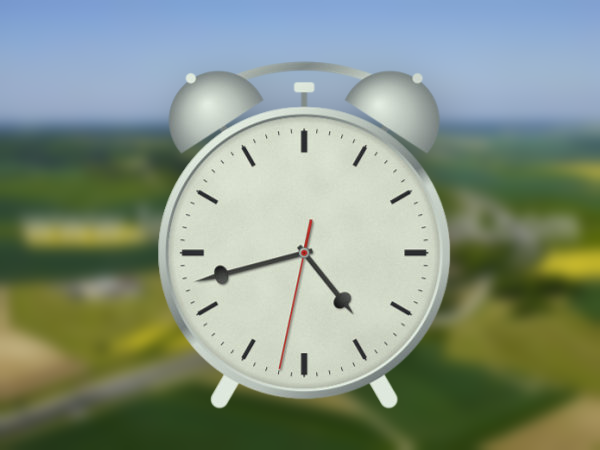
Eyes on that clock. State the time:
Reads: 4:42:32
